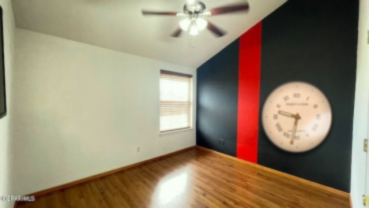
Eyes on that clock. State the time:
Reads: 9:32
